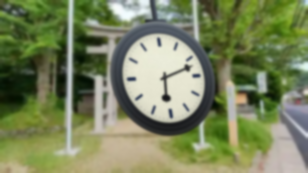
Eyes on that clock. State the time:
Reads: 6:12
